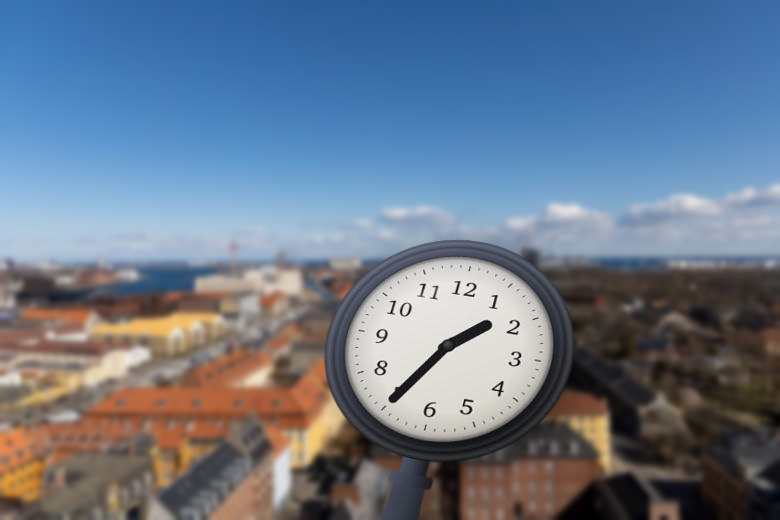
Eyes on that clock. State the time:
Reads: 1:35
